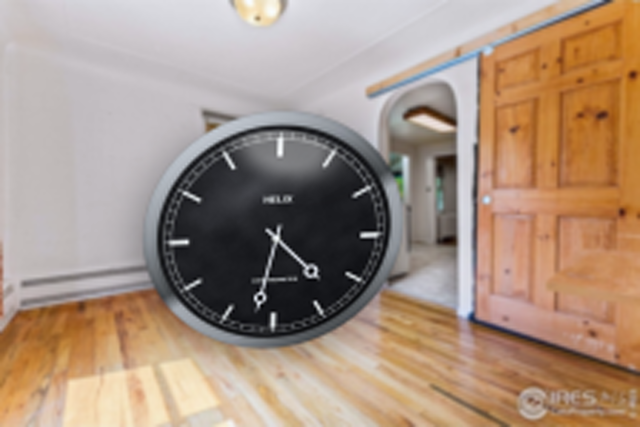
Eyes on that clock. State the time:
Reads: 4:32
